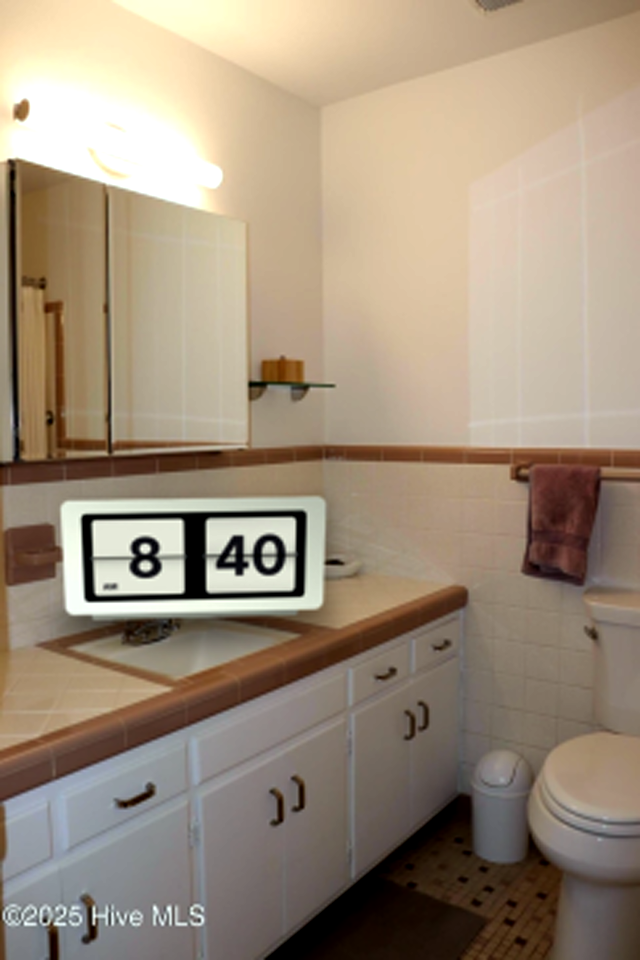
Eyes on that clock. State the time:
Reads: 8:40
